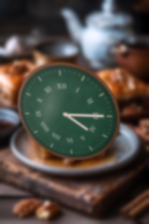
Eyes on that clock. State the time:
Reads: 4:15
